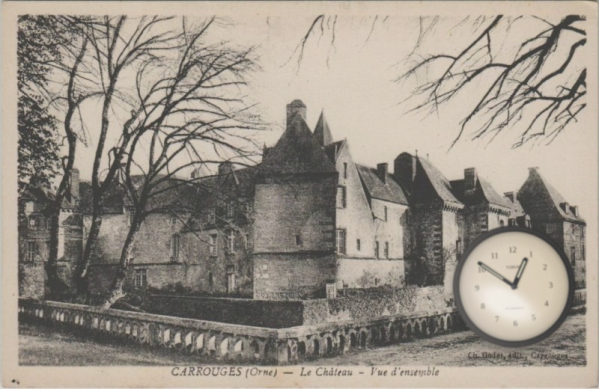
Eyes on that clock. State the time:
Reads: 12:51
